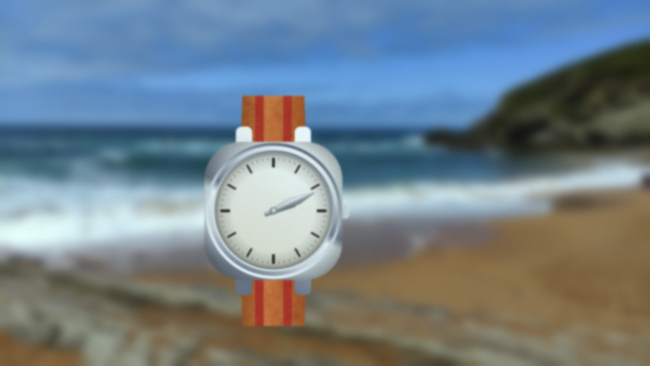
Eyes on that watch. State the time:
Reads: 2:11
